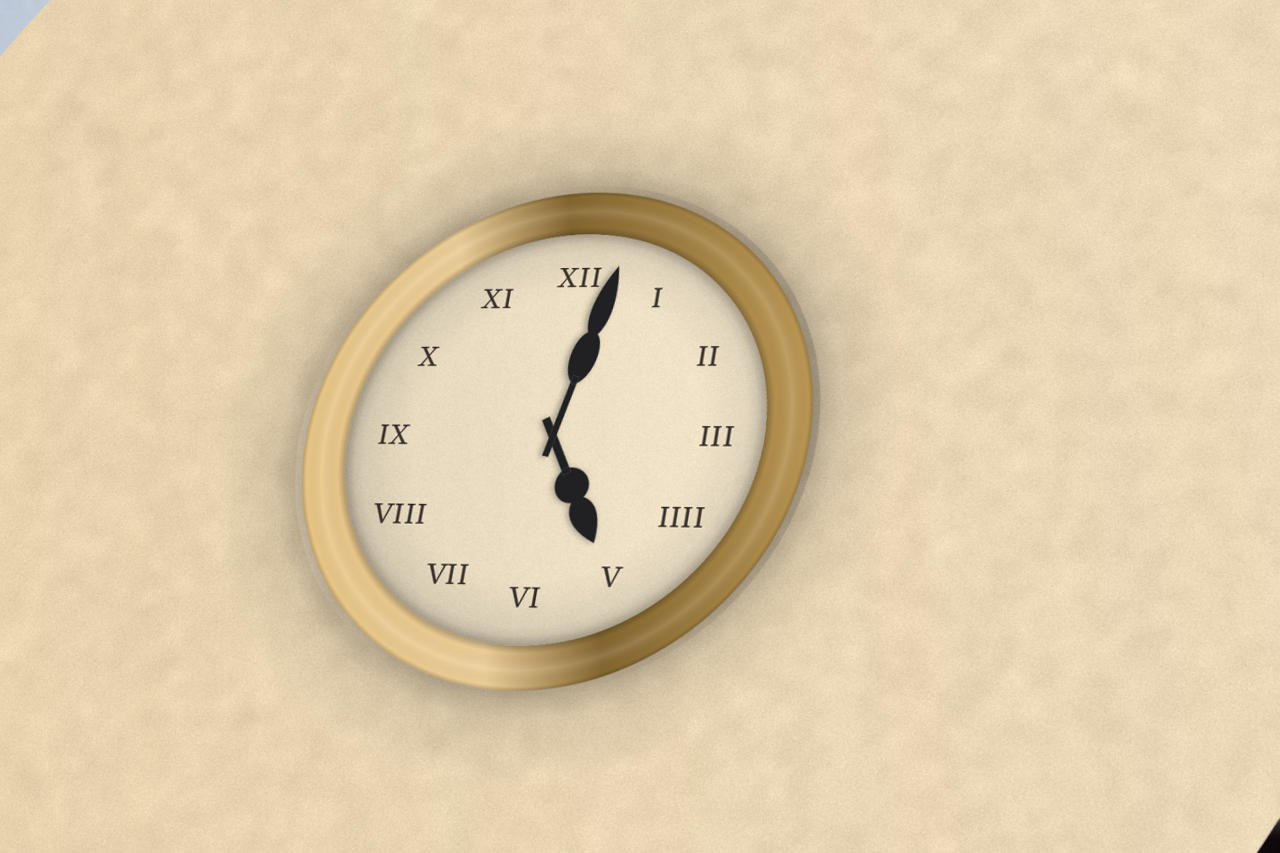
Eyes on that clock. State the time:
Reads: 5:02
